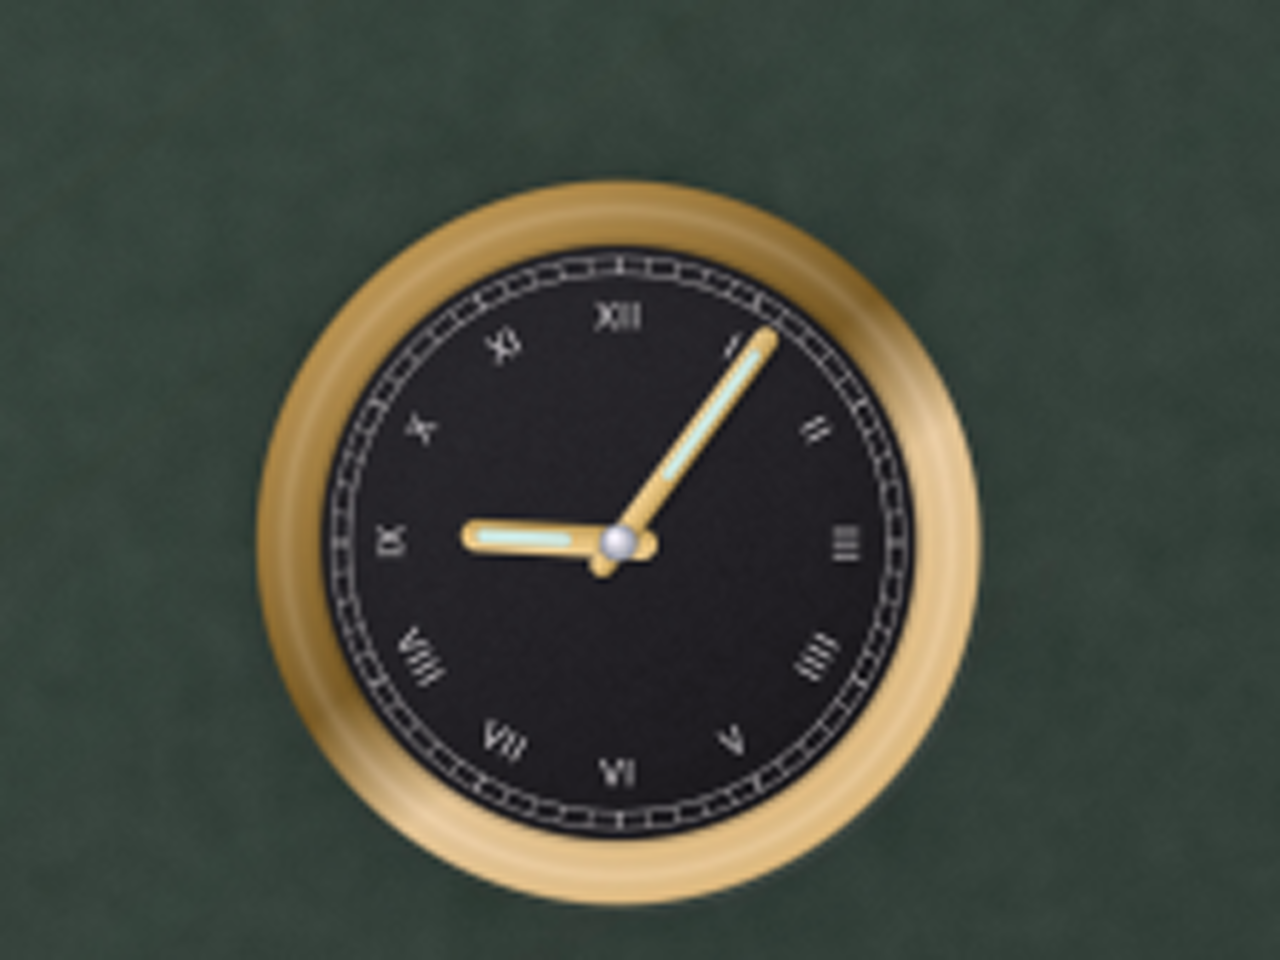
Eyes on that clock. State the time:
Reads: 9:06
